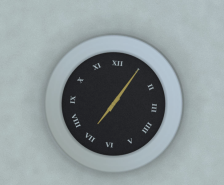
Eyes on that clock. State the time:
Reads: 7:05
